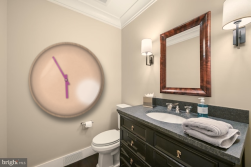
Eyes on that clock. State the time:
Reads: 5:55
